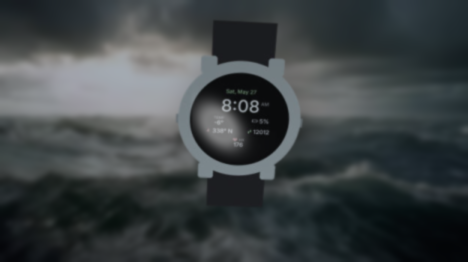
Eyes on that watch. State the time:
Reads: 8:08
